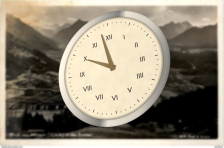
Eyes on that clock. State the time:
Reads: 9:58
